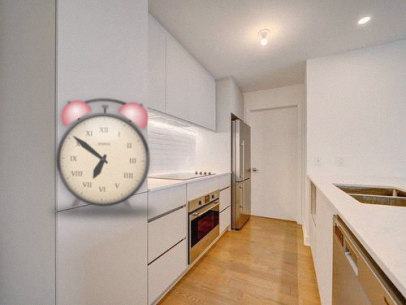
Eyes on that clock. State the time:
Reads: 6:51
